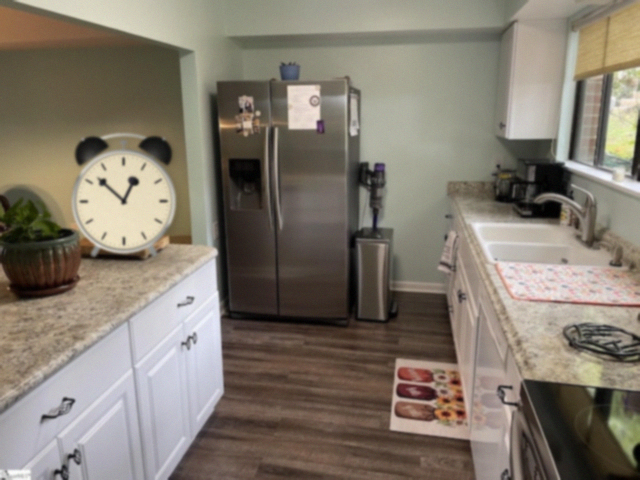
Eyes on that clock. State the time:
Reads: 12:52
